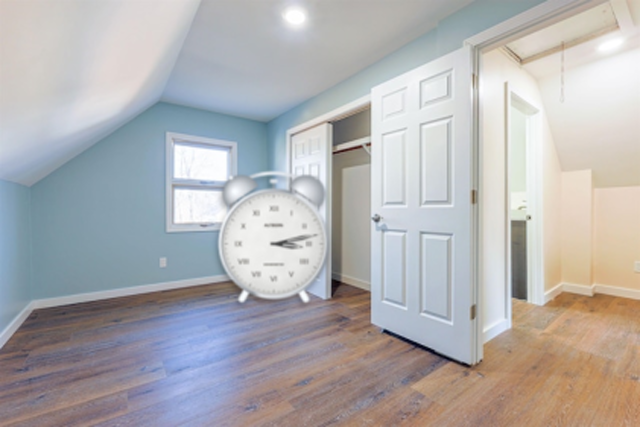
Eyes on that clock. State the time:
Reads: 3:13
